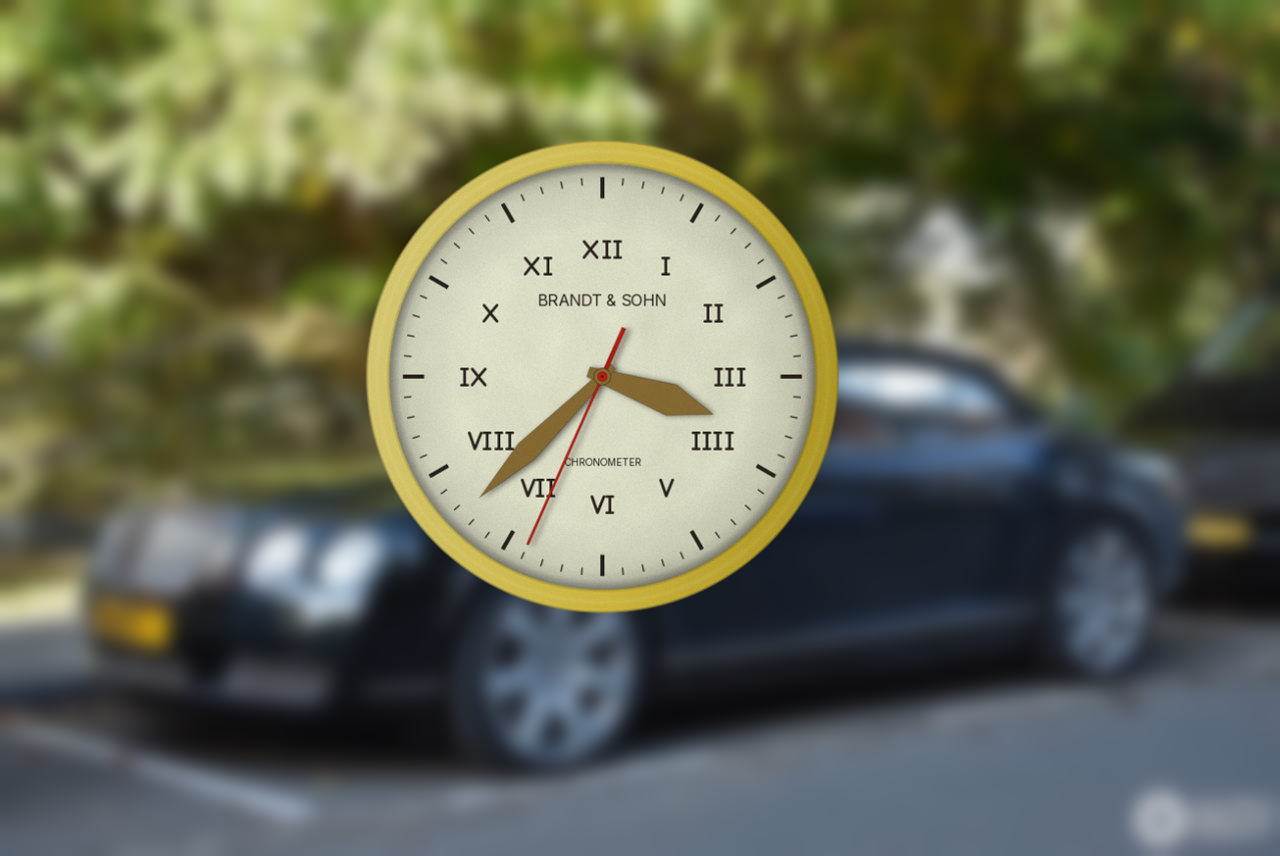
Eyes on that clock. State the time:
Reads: 3:37:34
